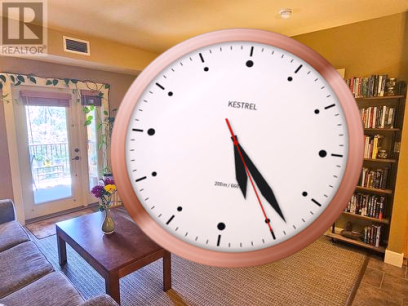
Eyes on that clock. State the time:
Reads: 5:23:25
